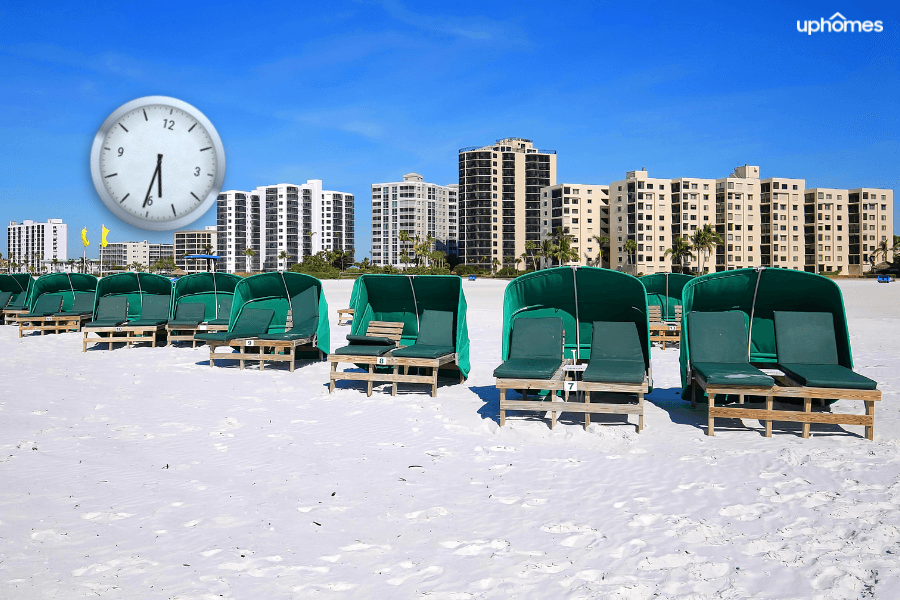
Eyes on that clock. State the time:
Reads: 5:31
